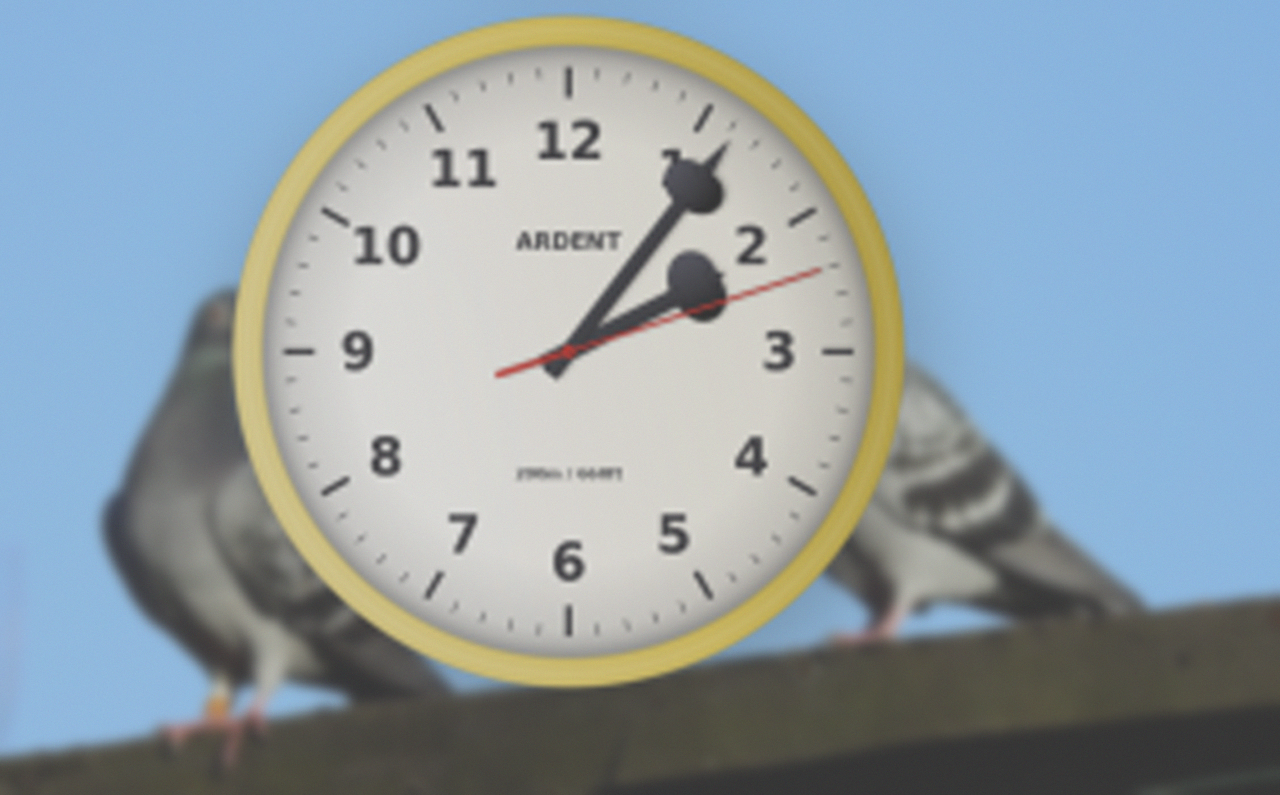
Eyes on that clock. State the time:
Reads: 2:06:12
